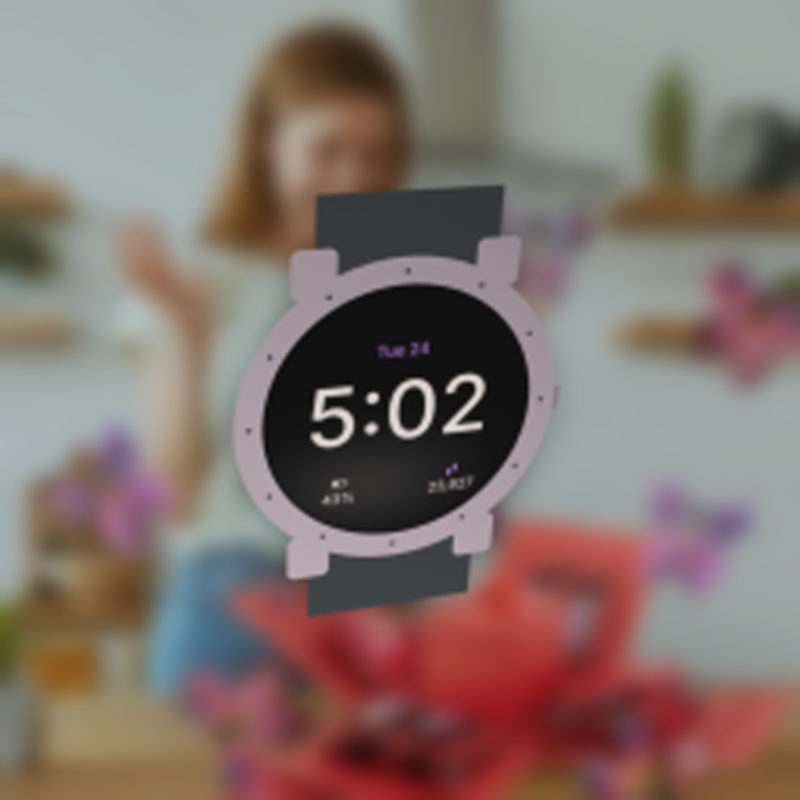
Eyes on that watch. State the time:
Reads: 5:02
